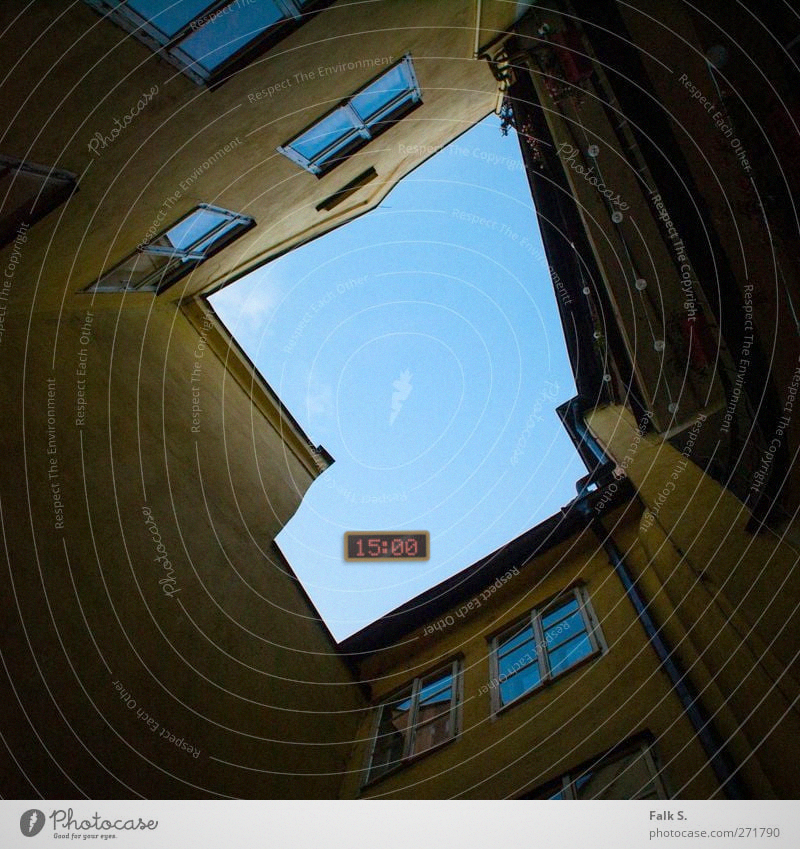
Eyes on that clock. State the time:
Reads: 15:00
